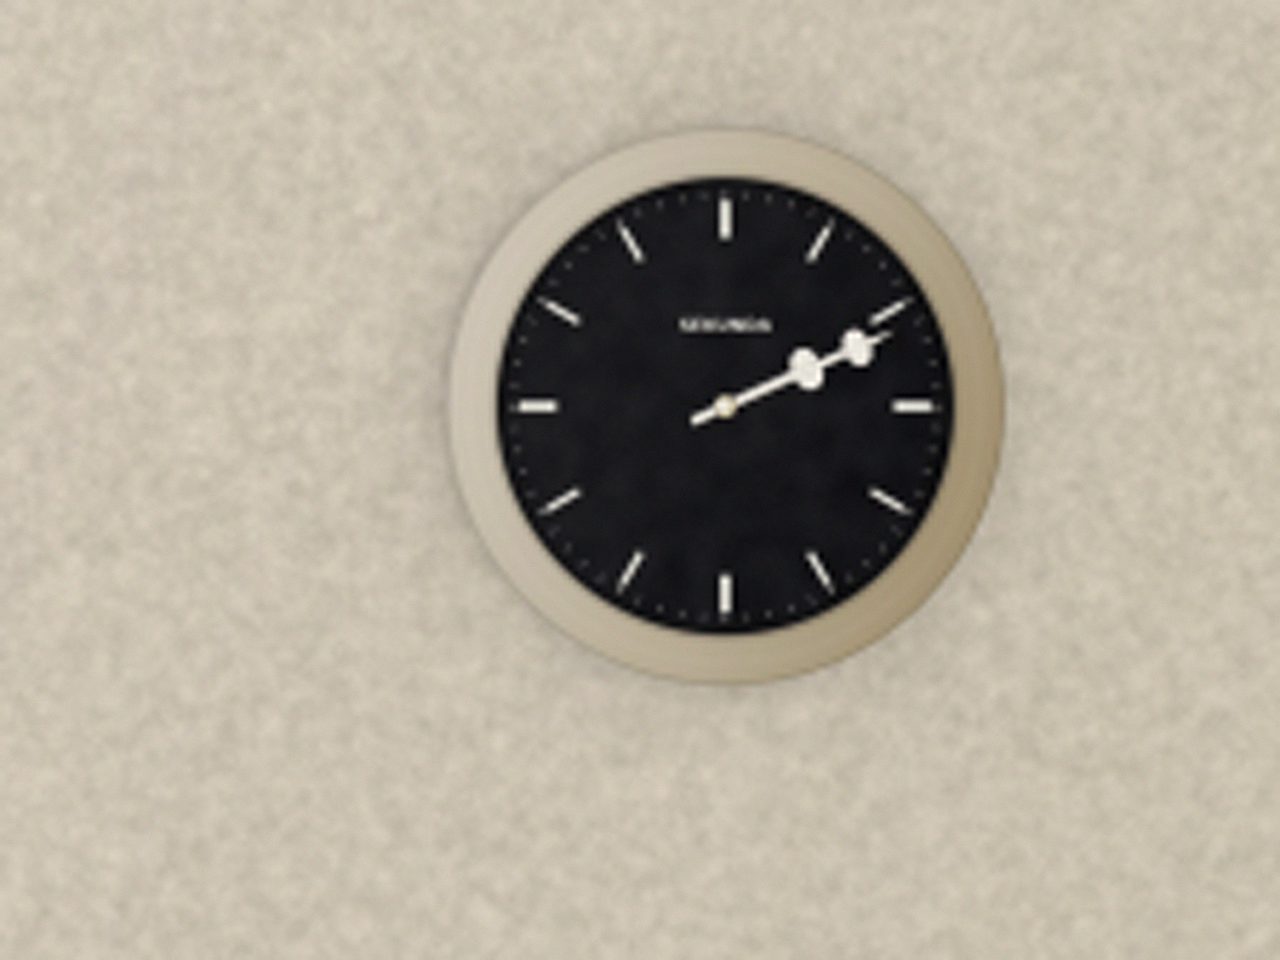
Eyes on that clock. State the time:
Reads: 2:11
